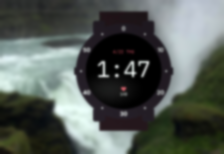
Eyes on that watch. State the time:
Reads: 1:47
